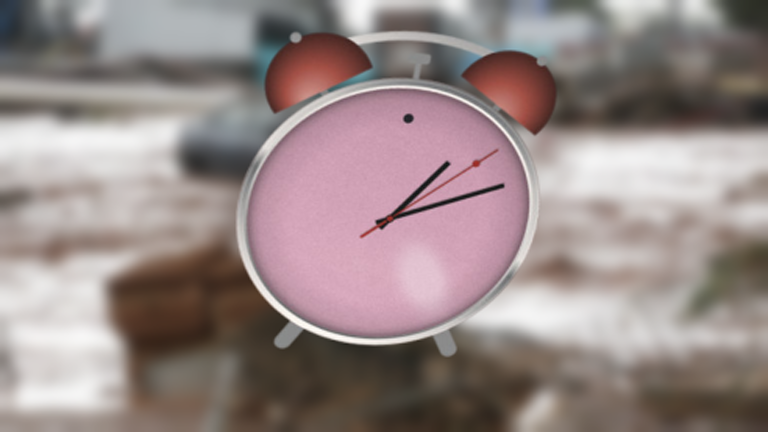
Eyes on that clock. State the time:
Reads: 1:11:08
